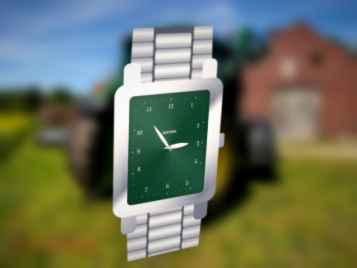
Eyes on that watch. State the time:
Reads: 2:54
